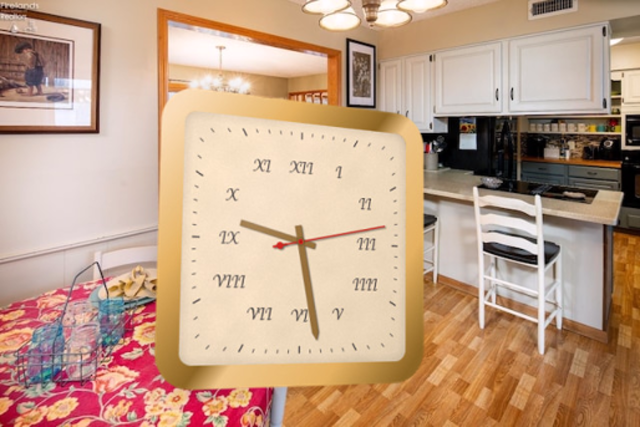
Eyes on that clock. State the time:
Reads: 9:28:13
